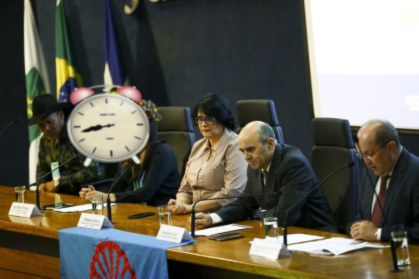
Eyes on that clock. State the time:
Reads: 8:43
